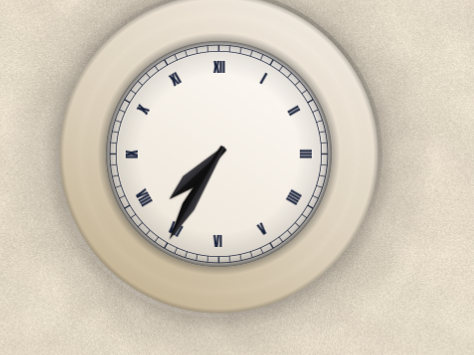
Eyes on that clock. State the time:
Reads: 7:35
